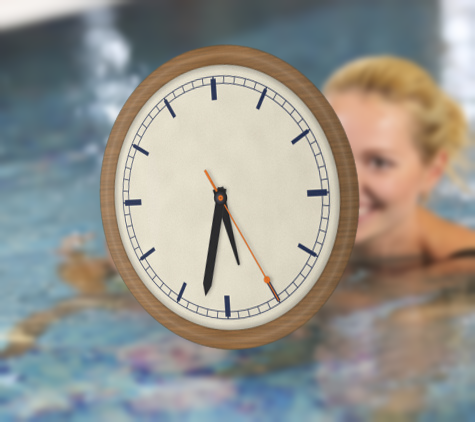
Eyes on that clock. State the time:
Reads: 5:32:25
